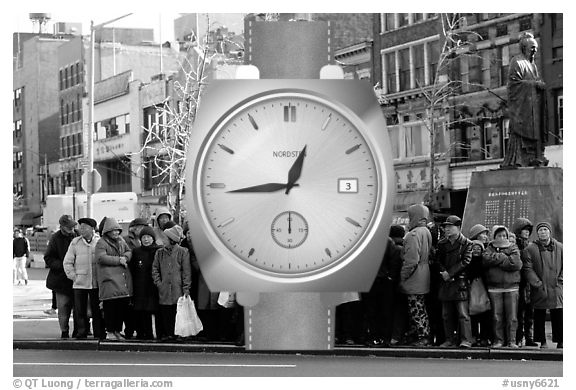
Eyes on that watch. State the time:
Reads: 12:44
